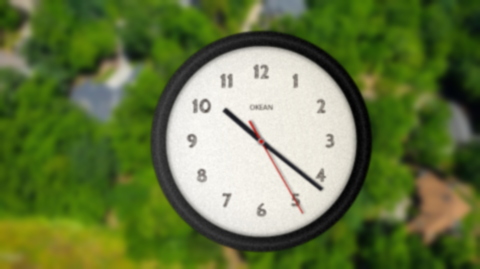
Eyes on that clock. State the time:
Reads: 10:21:25
